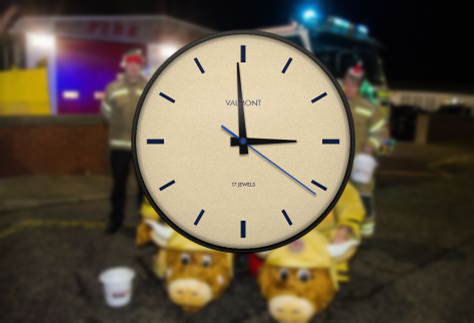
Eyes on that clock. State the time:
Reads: 2:59:21
